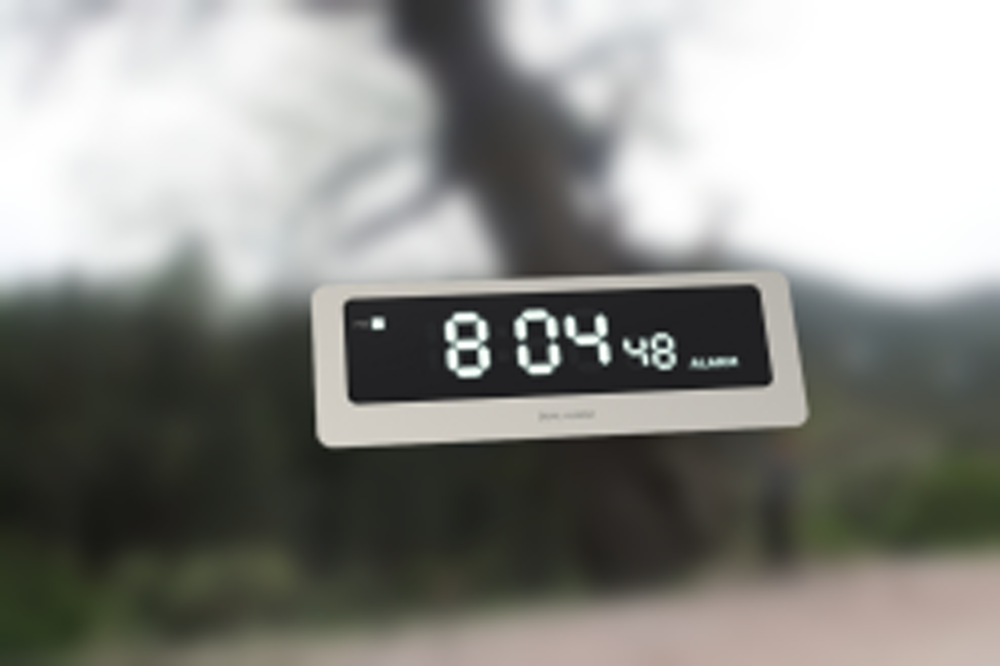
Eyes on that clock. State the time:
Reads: 8:04:48
